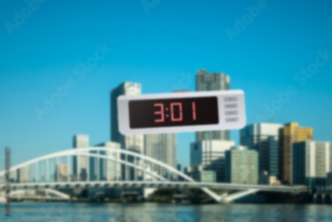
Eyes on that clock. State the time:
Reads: 3:01
